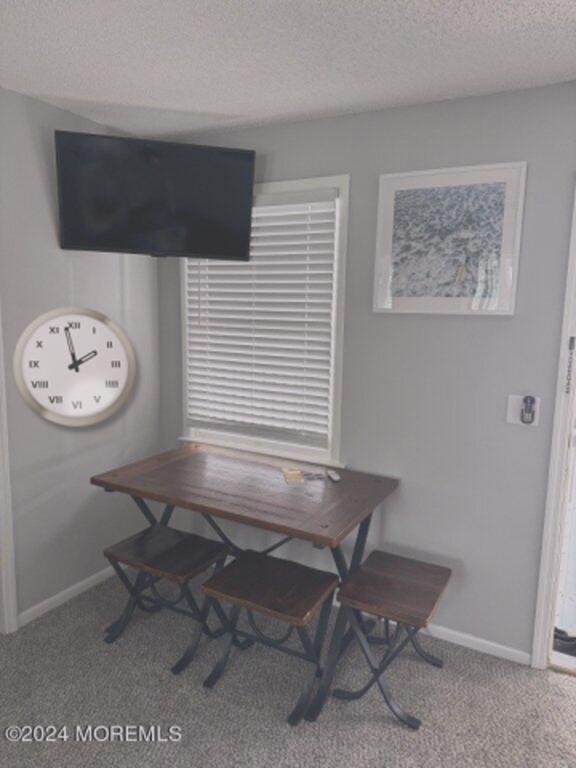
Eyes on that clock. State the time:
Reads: 1:58
